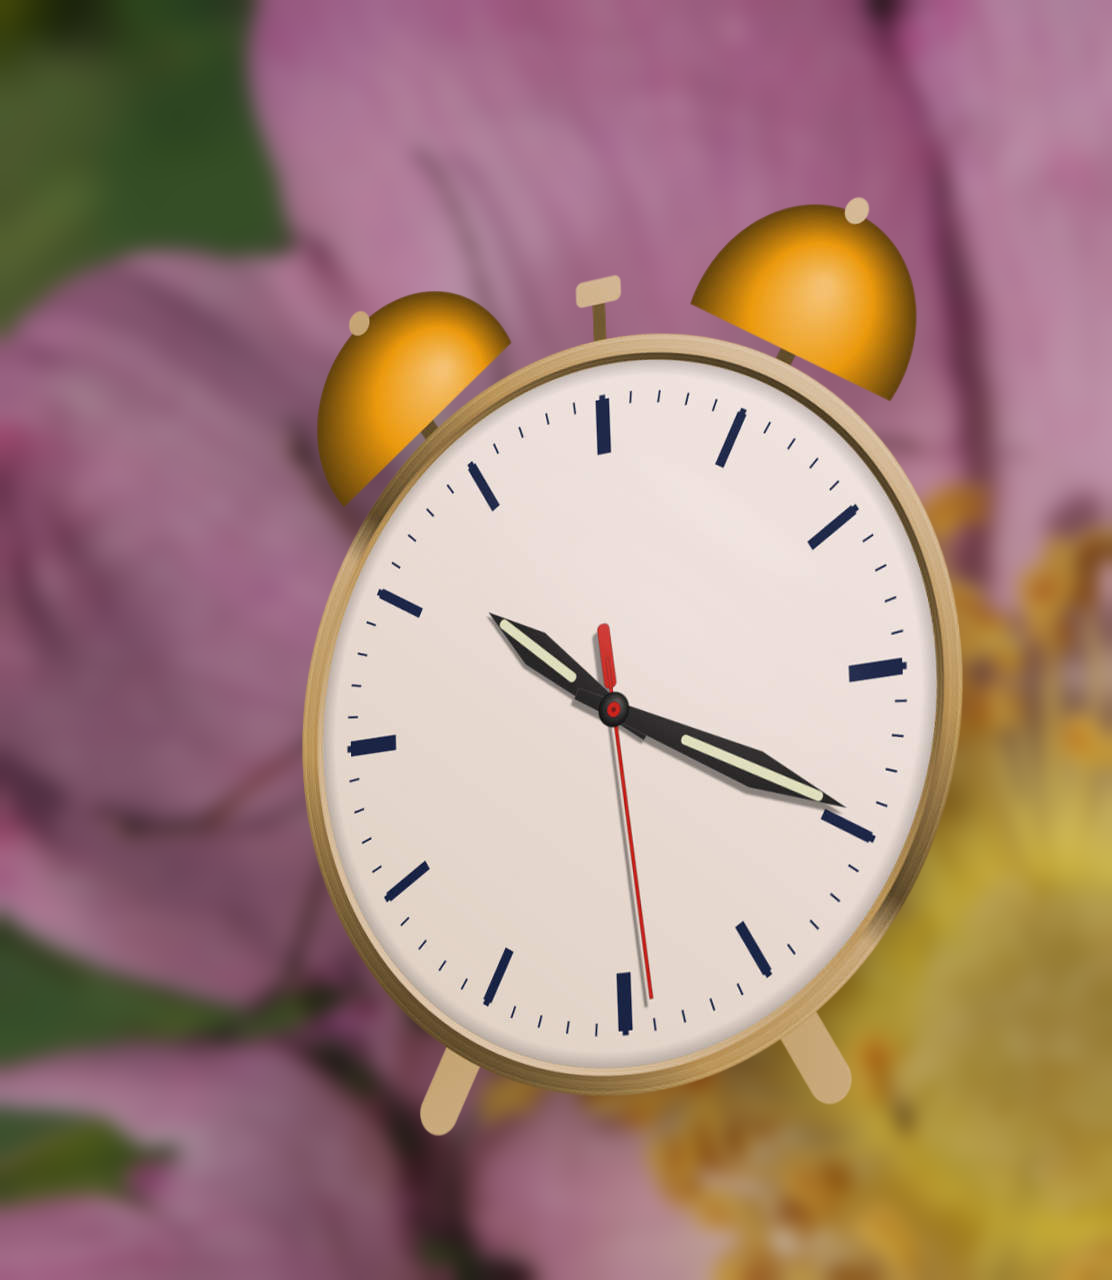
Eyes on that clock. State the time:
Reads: 10:19:29
